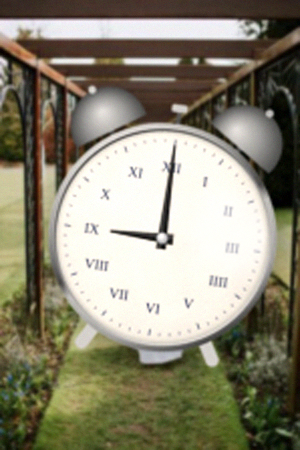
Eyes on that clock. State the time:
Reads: 9:00
